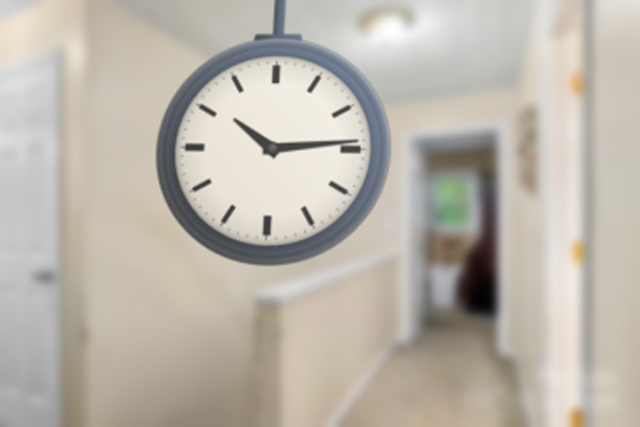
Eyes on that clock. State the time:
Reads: 10:14
